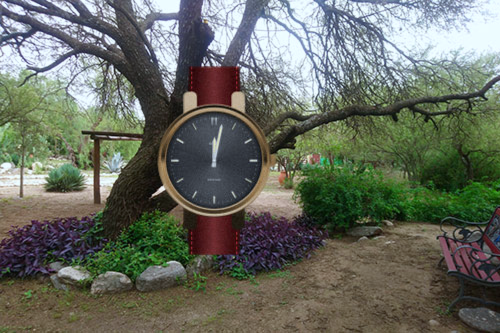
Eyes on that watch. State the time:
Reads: 12:02
